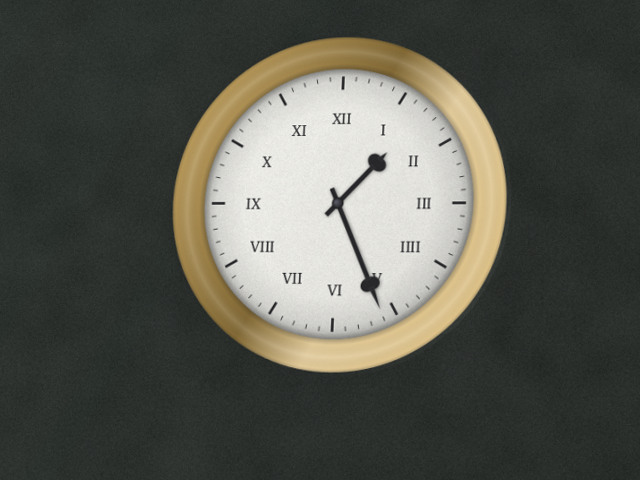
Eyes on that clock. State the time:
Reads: 1:26
